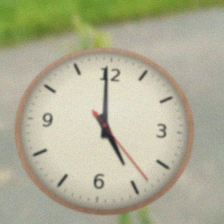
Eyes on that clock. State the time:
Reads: 4:59:23
